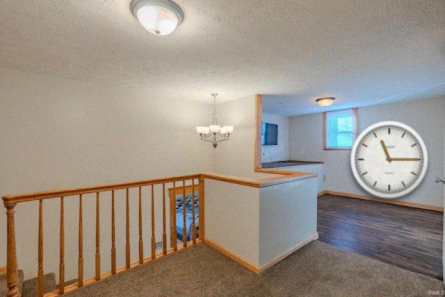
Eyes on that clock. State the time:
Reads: 11:15
